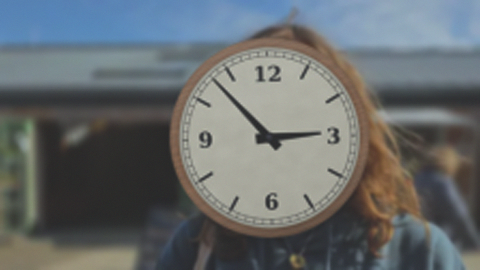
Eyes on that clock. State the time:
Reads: 2:53
